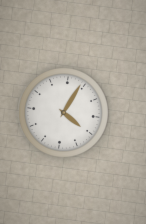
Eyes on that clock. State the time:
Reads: 4:04
